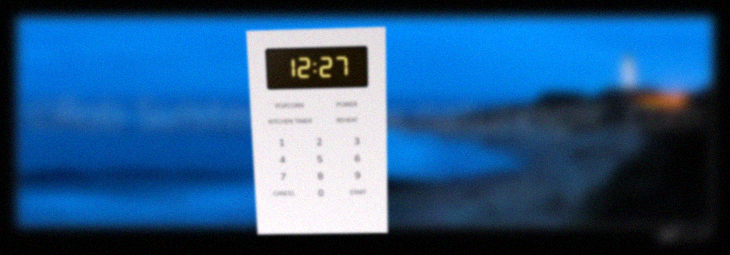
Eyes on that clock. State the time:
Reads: 12:27
